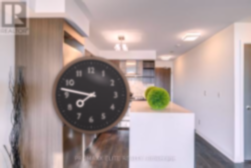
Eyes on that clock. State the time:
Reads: 7:47
